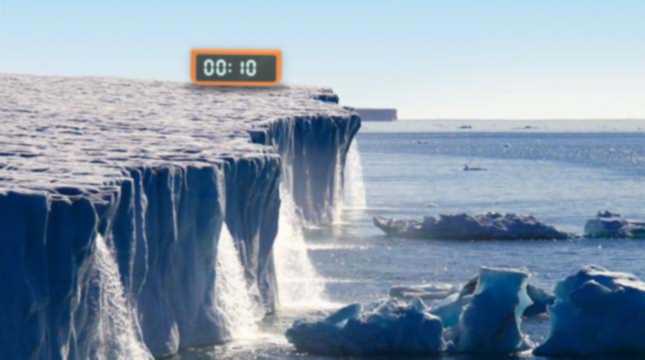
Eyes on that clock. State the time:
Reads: 0:10
